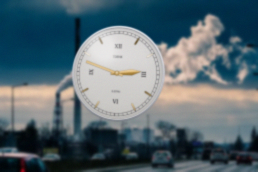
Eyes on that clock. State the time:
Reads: 2:48
